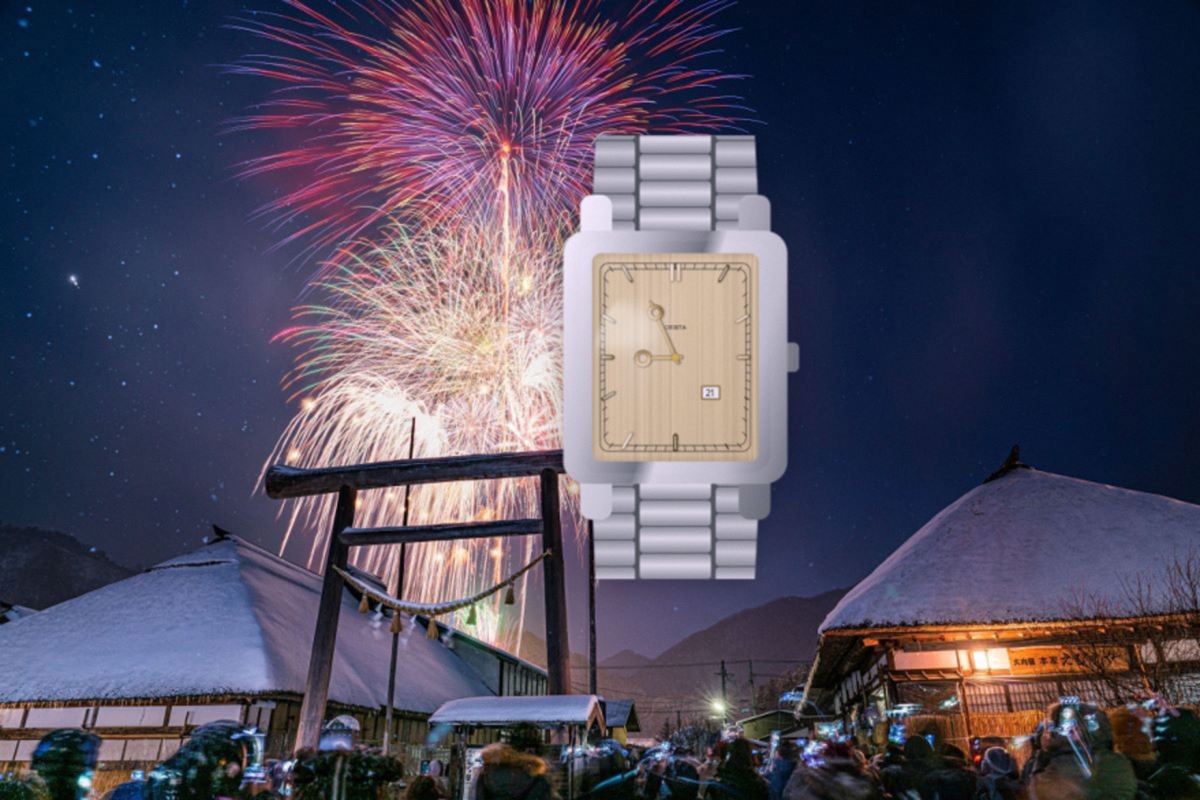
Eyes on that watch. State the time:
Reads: 8:56
